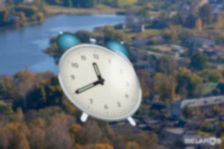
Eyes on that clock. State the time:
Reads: 11:40
